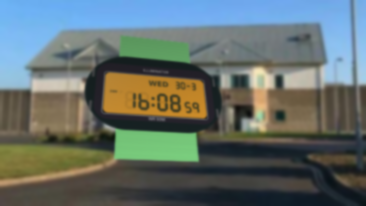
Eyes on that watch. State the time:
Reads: 16:08:59
